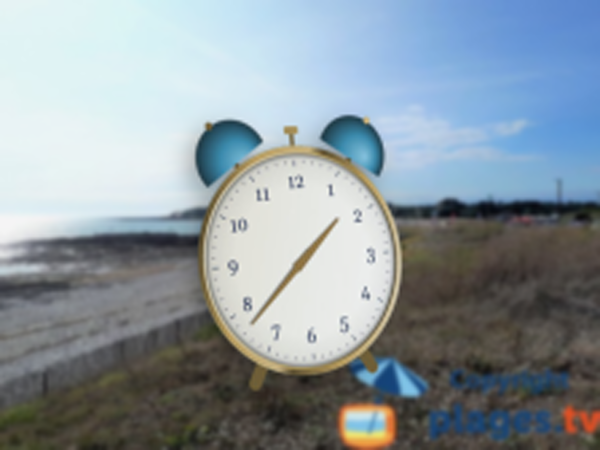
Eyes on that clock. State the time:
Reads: 1:38
